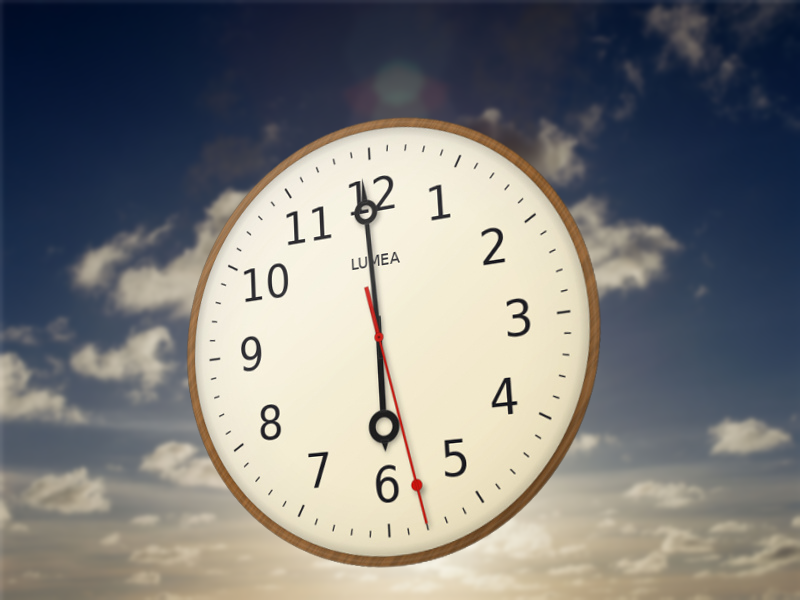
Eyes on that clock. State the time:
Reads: 5:59:28
